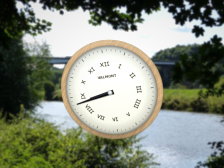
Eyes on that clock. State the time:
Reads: 8:43
